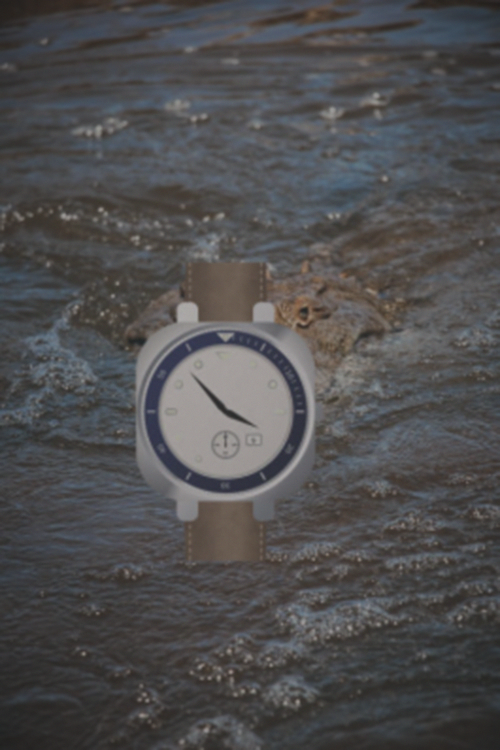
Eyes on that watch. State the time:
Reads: 3:53
